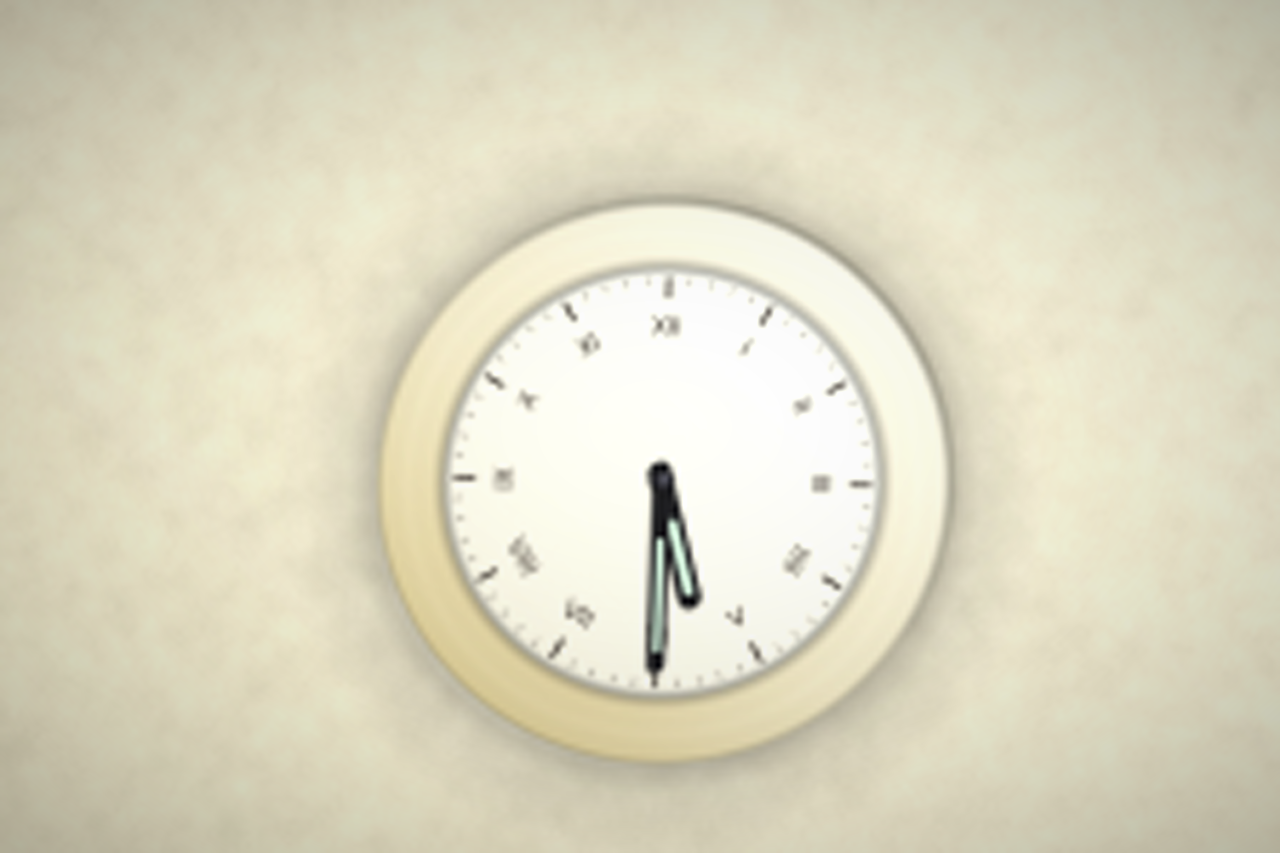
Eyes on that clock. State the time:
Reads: 5:30
